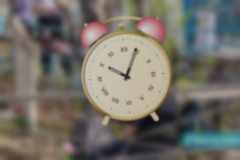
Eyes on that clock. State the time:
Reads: 10:04
